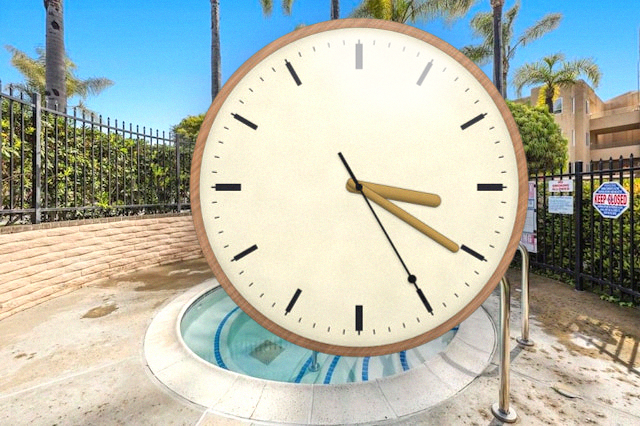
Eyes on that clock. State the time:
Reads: 3:20:25
